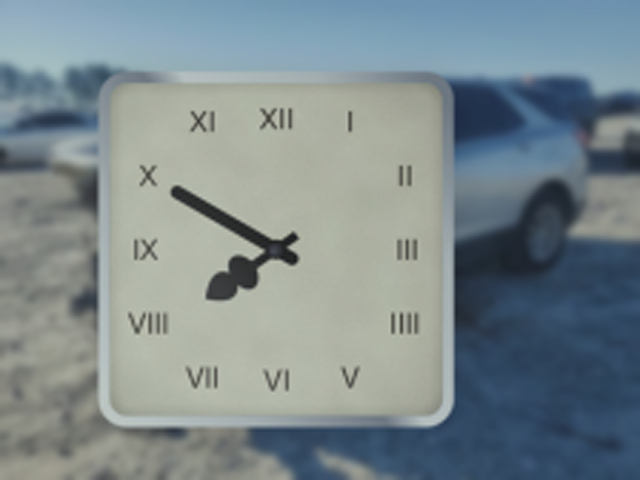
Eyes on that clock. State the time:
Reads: 7:50
